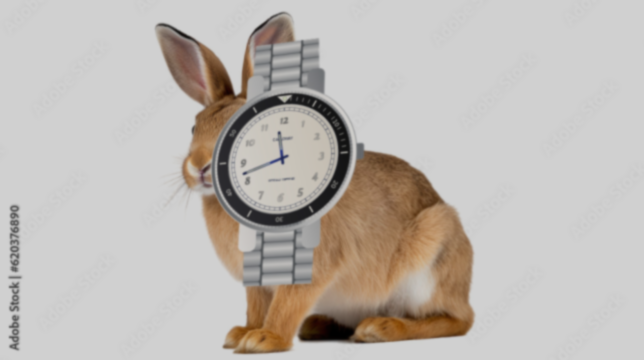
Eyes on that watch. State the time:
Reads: 11:42
